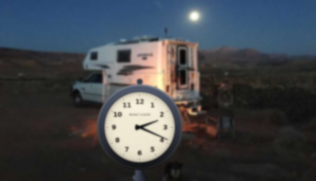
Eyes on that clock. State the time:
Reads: 2:19
